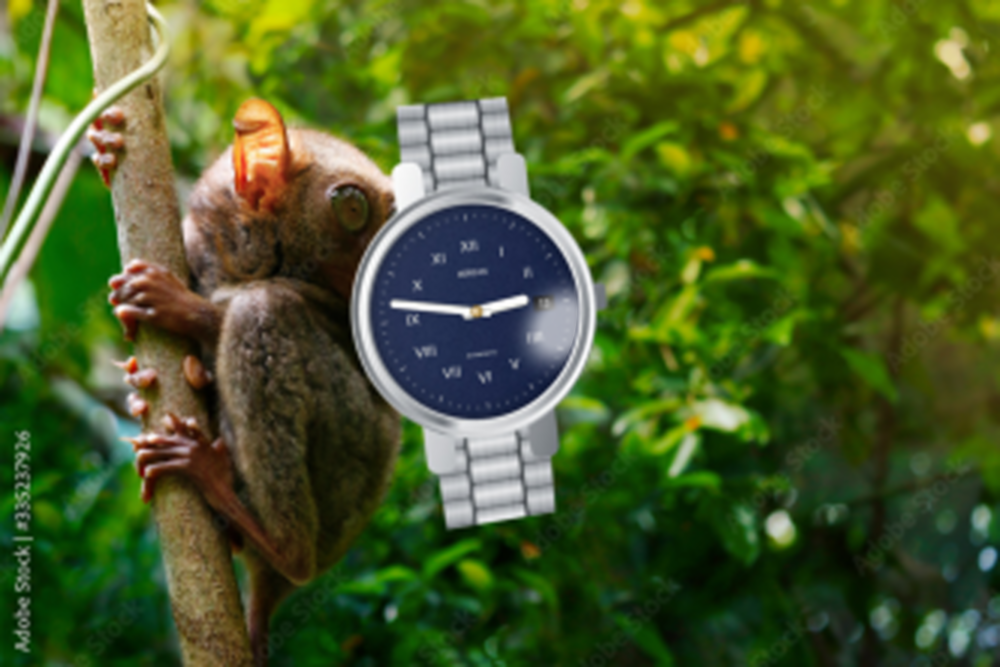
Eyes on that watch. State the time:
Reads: 2:47
